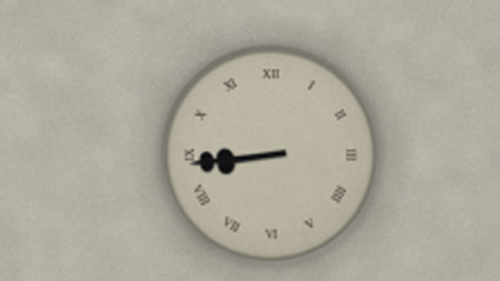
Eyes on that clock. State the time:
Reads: 8:44
